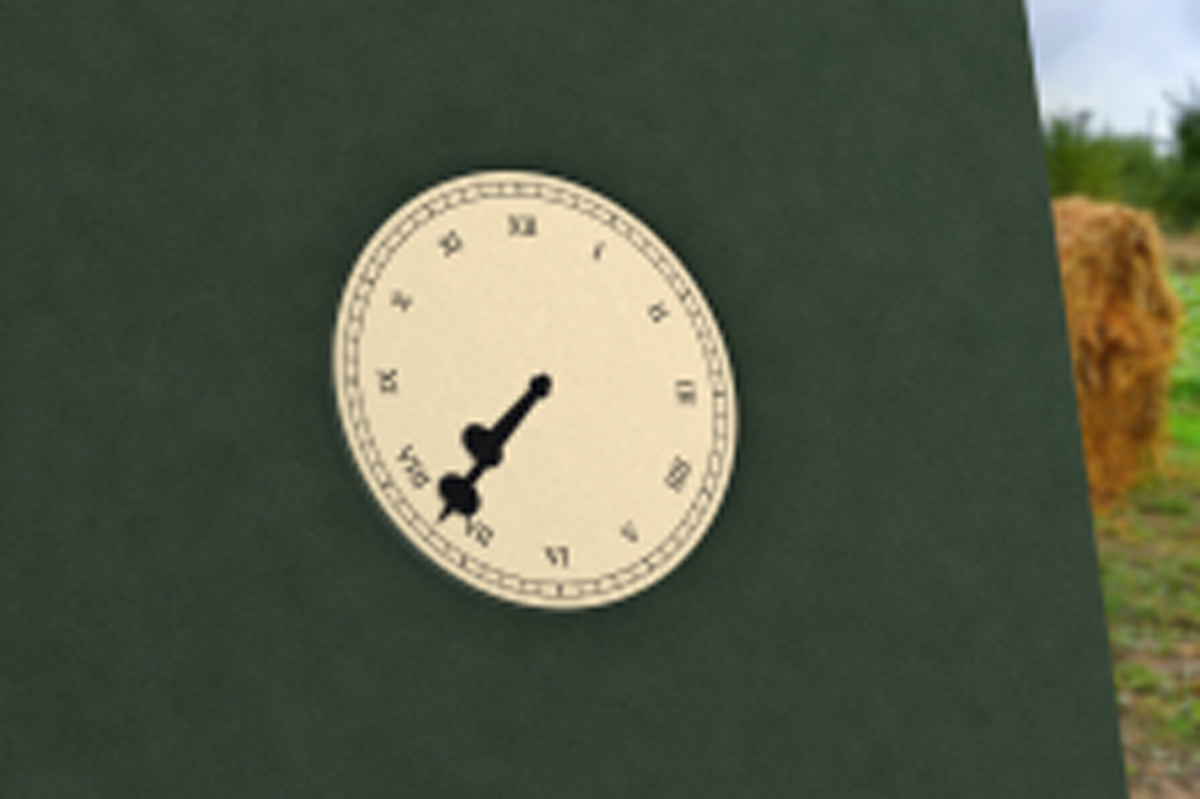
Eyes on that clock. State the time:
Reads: 7:37
